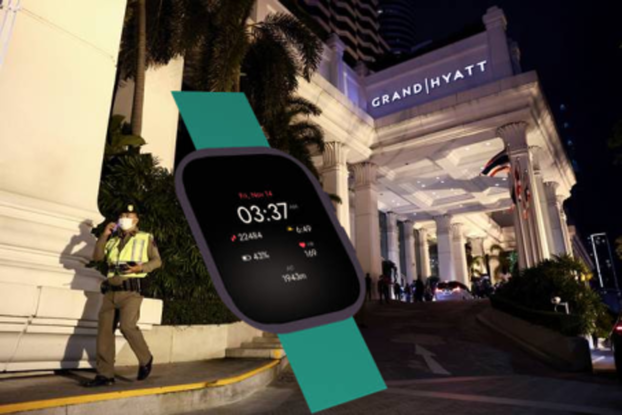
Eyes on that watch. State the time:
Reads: 3:37
